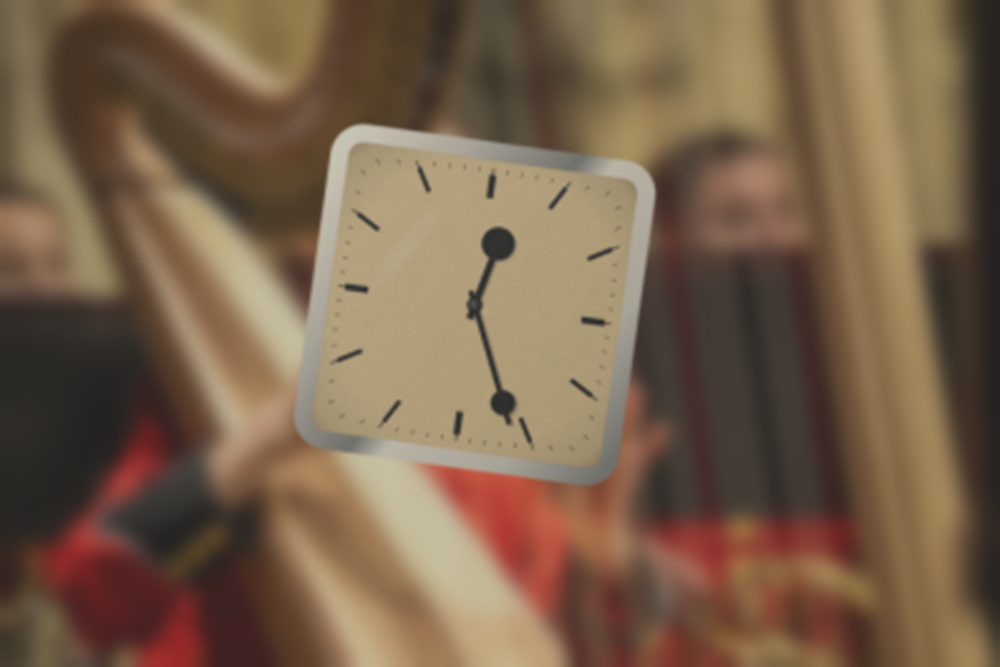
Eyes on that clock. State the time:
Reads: 12:26
